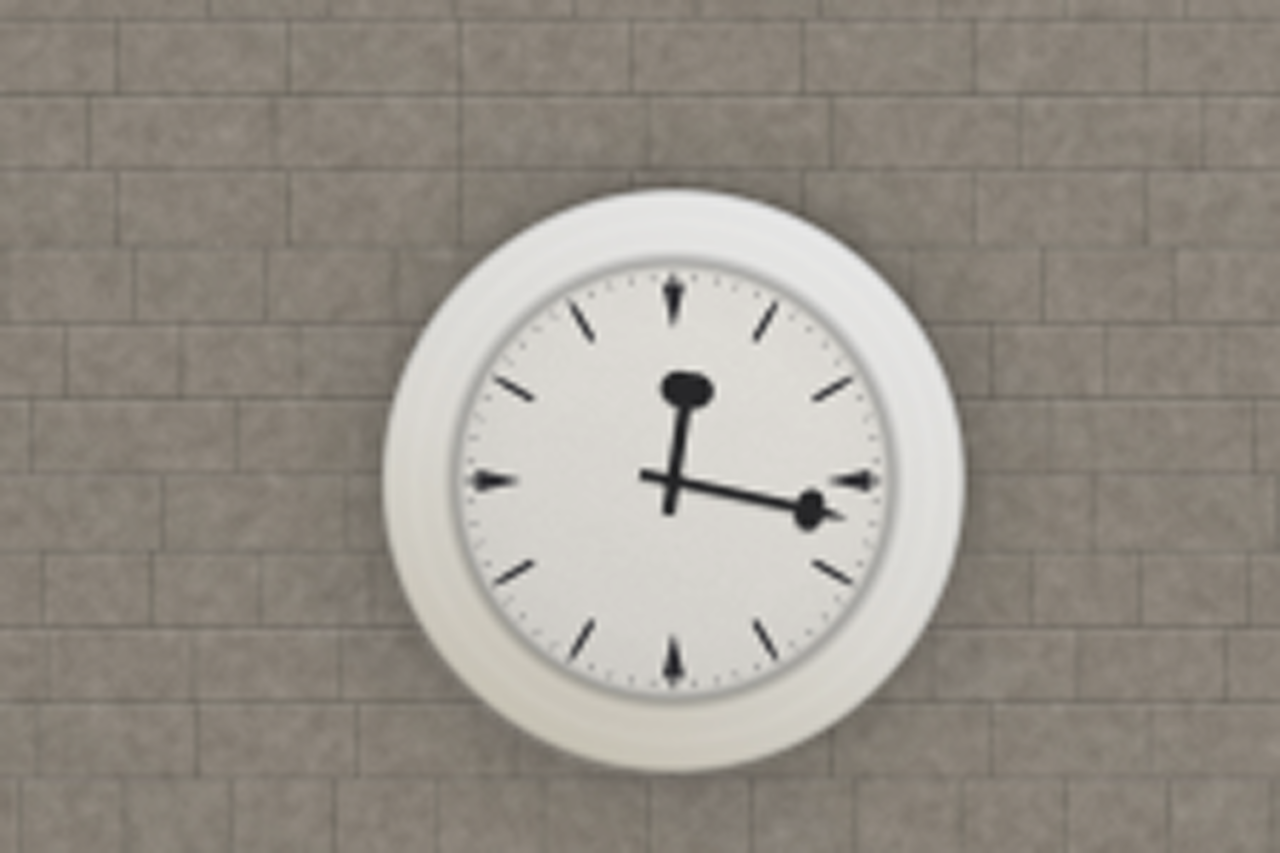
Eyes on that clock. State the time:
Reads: 12:17
